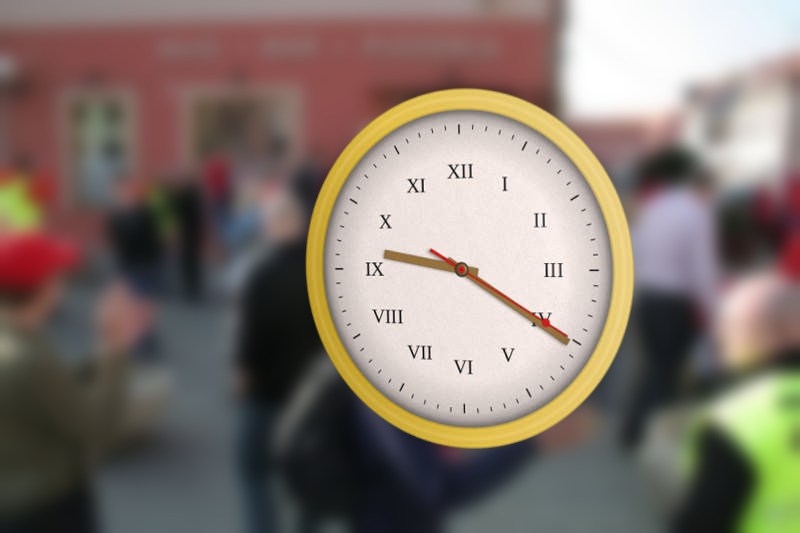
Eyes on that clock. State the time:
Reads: 9:20:20
